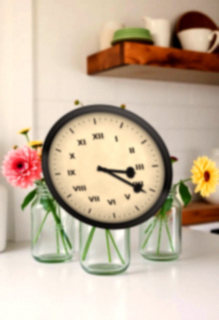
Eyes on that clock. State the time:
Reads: 3:21
